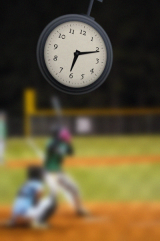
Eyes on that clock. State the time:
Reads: 6:11
